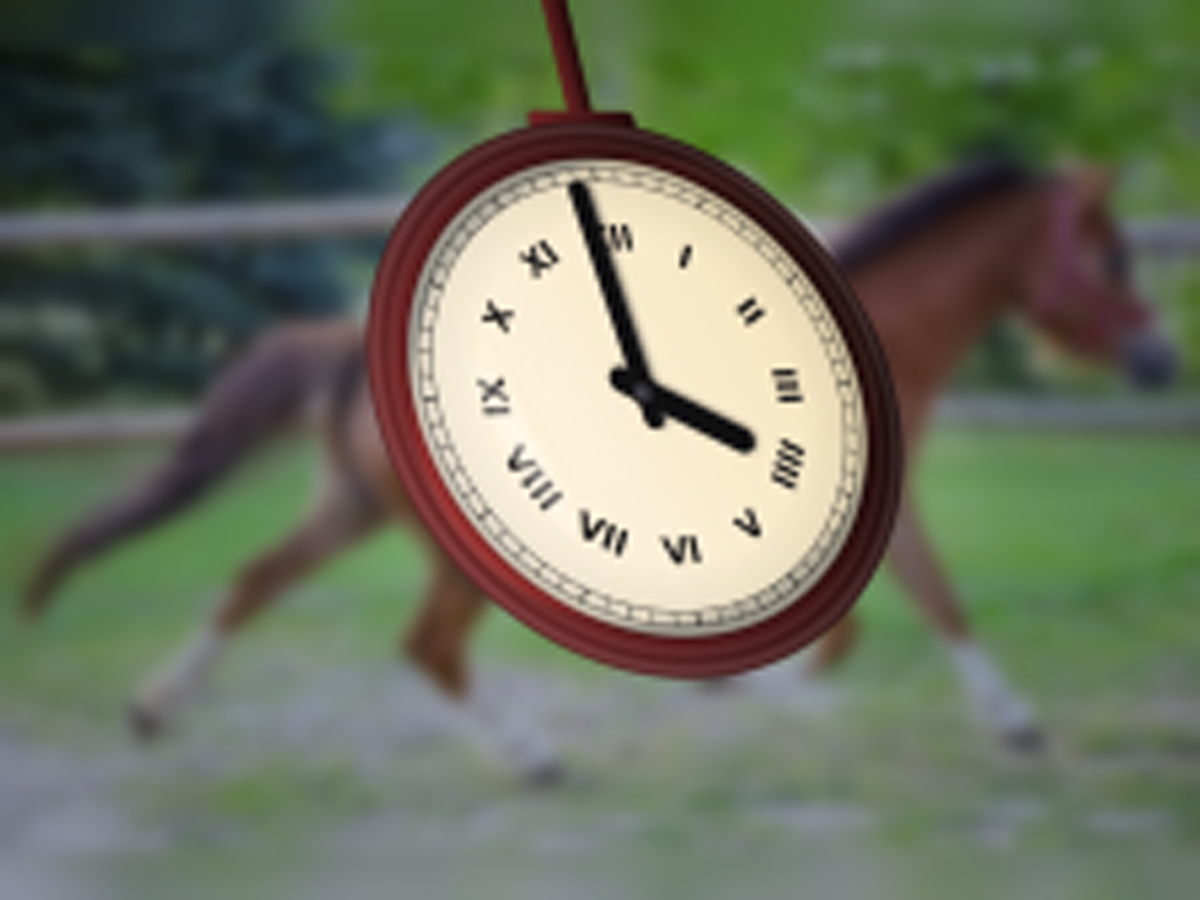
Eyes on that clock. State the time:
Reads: 3:59
